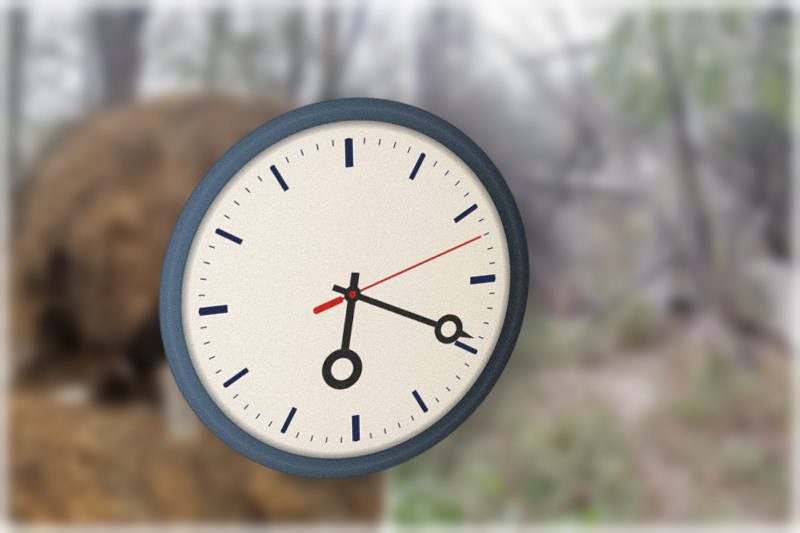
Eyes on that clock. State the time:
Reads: 6:19:12
